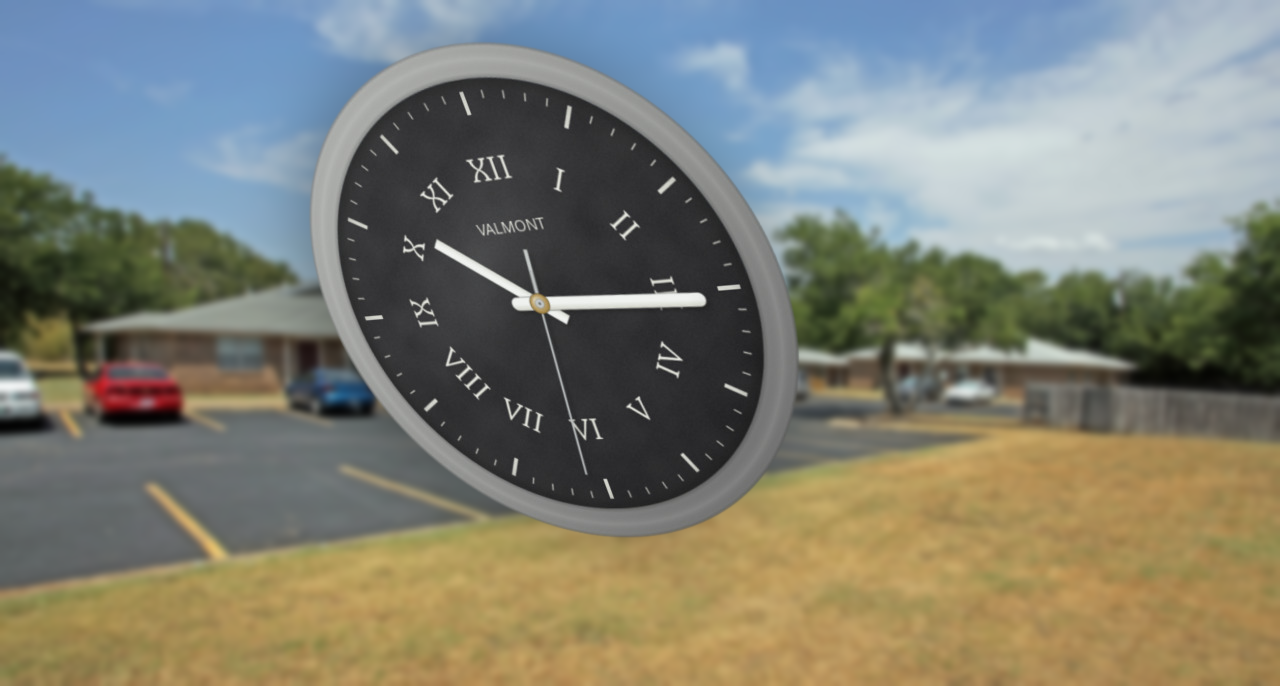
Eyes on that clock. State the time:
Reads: 10:15:31
